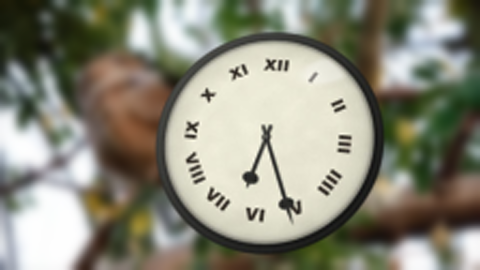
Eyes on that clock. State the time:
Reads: 6:26
